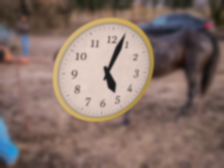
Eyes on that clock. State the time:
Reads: 5:03
